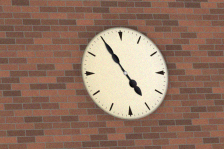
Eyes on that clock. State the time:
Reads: 4:55
